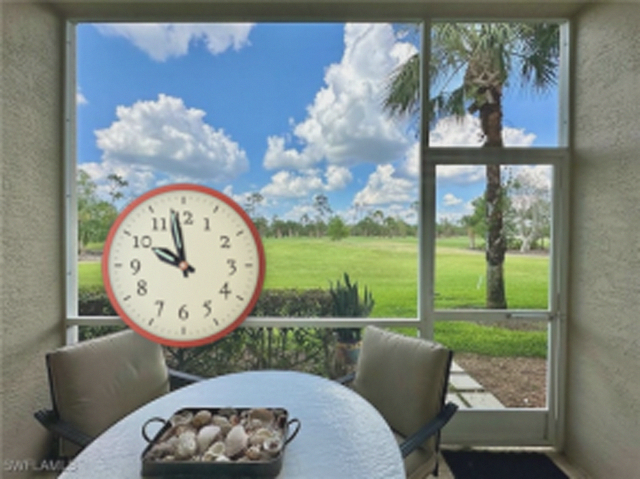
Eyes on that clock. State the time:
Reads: 9:58
